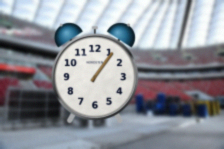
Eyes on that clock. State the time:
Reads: 1:06
